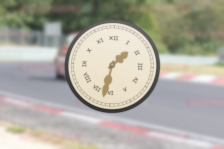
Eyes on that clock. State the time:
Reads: 1:32
